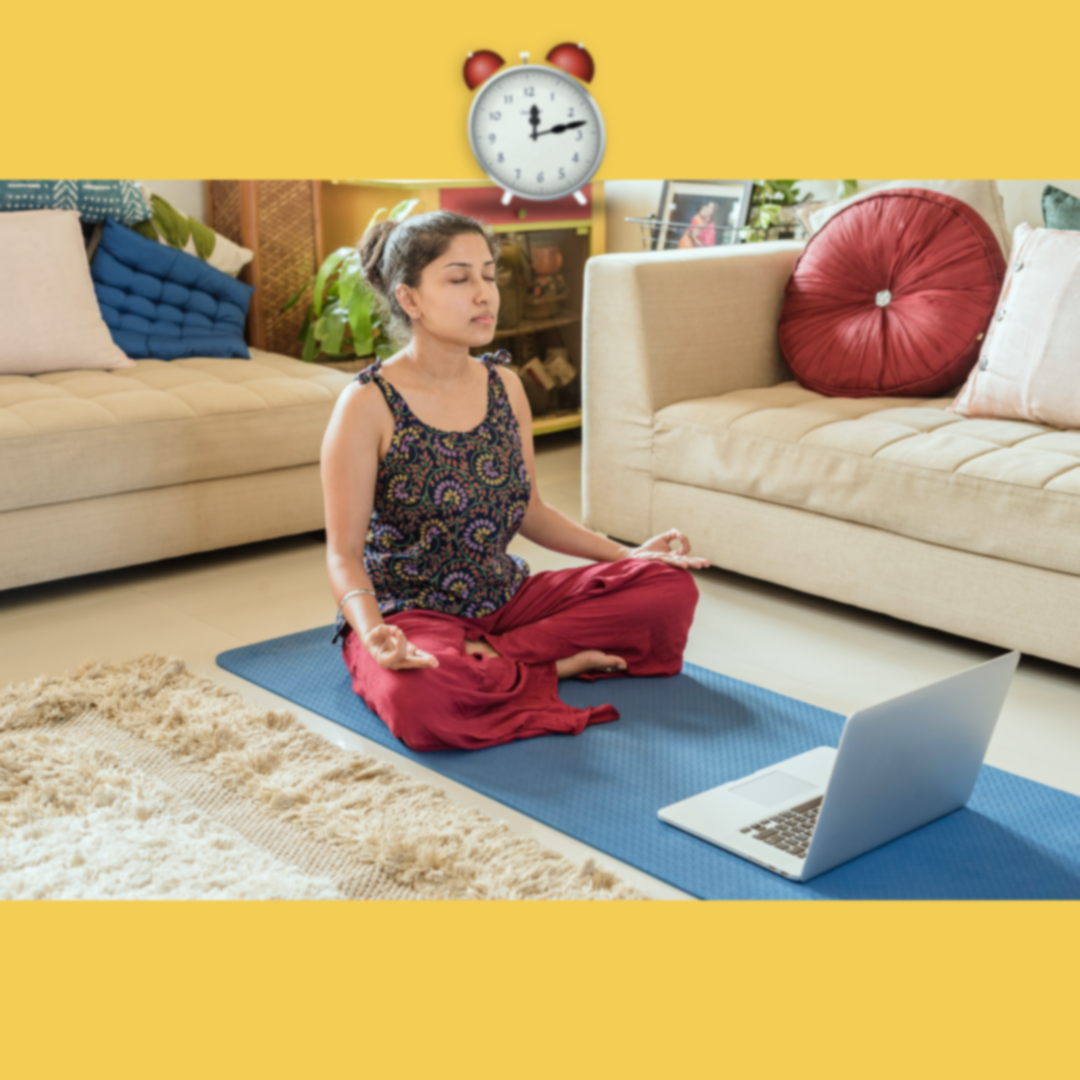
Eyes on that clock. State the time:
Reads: 12:13
